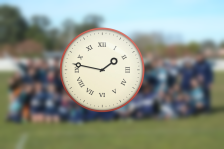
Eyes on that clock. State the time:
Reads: 1:47
